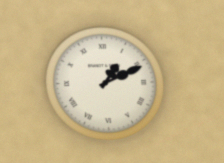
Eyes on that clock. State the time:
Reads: 1:11
